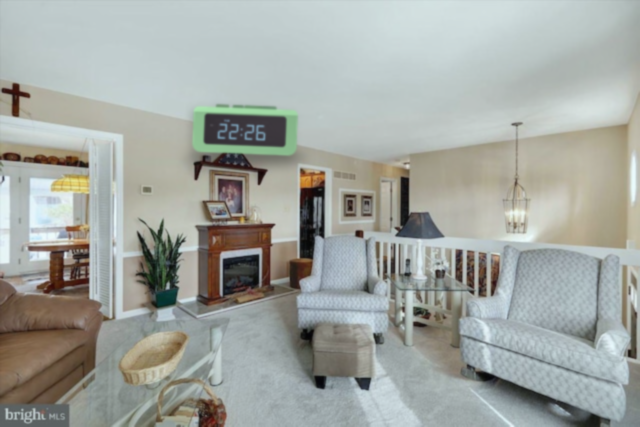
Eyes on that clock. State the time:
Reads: 22:26
